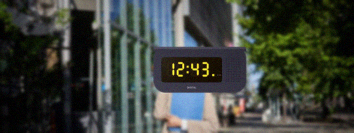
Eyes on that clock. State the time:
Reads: 12:43
